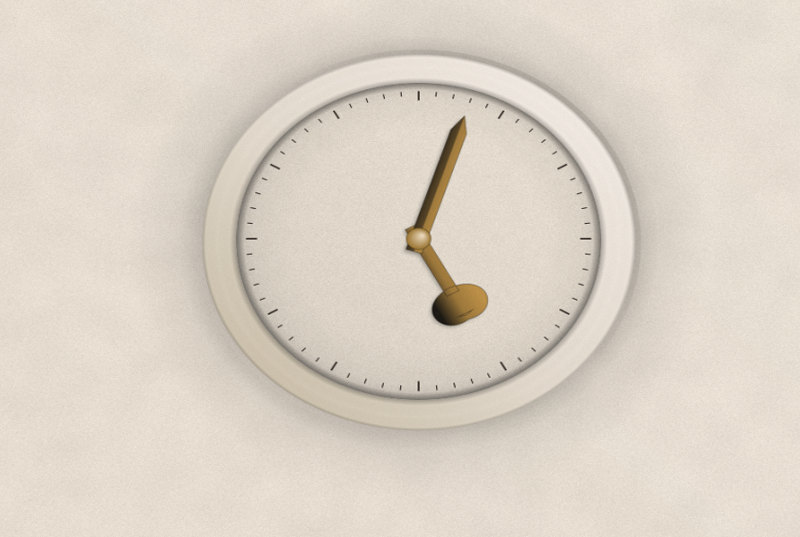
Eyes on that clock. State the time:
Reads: 5:03
